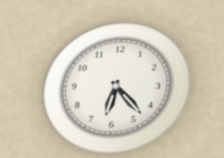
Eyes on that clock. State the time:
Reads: 6:23
